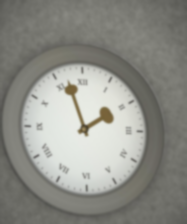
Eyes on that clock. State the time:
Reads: 1:57
